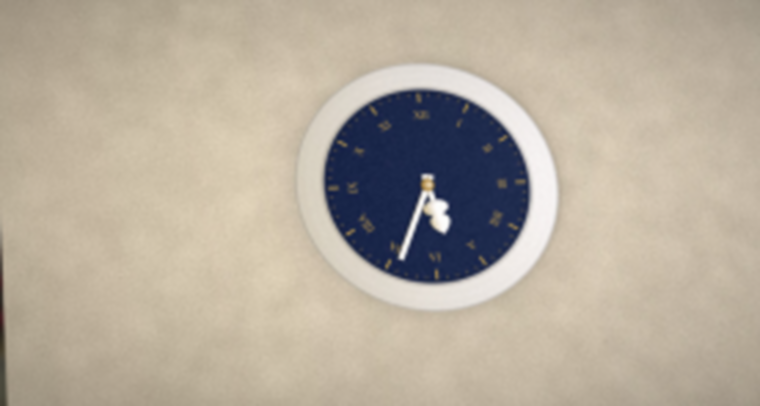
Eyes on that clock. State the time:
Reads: 5:34
